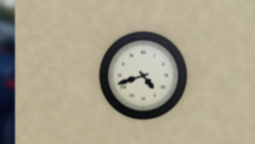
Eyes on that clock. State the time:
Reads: 4:42
